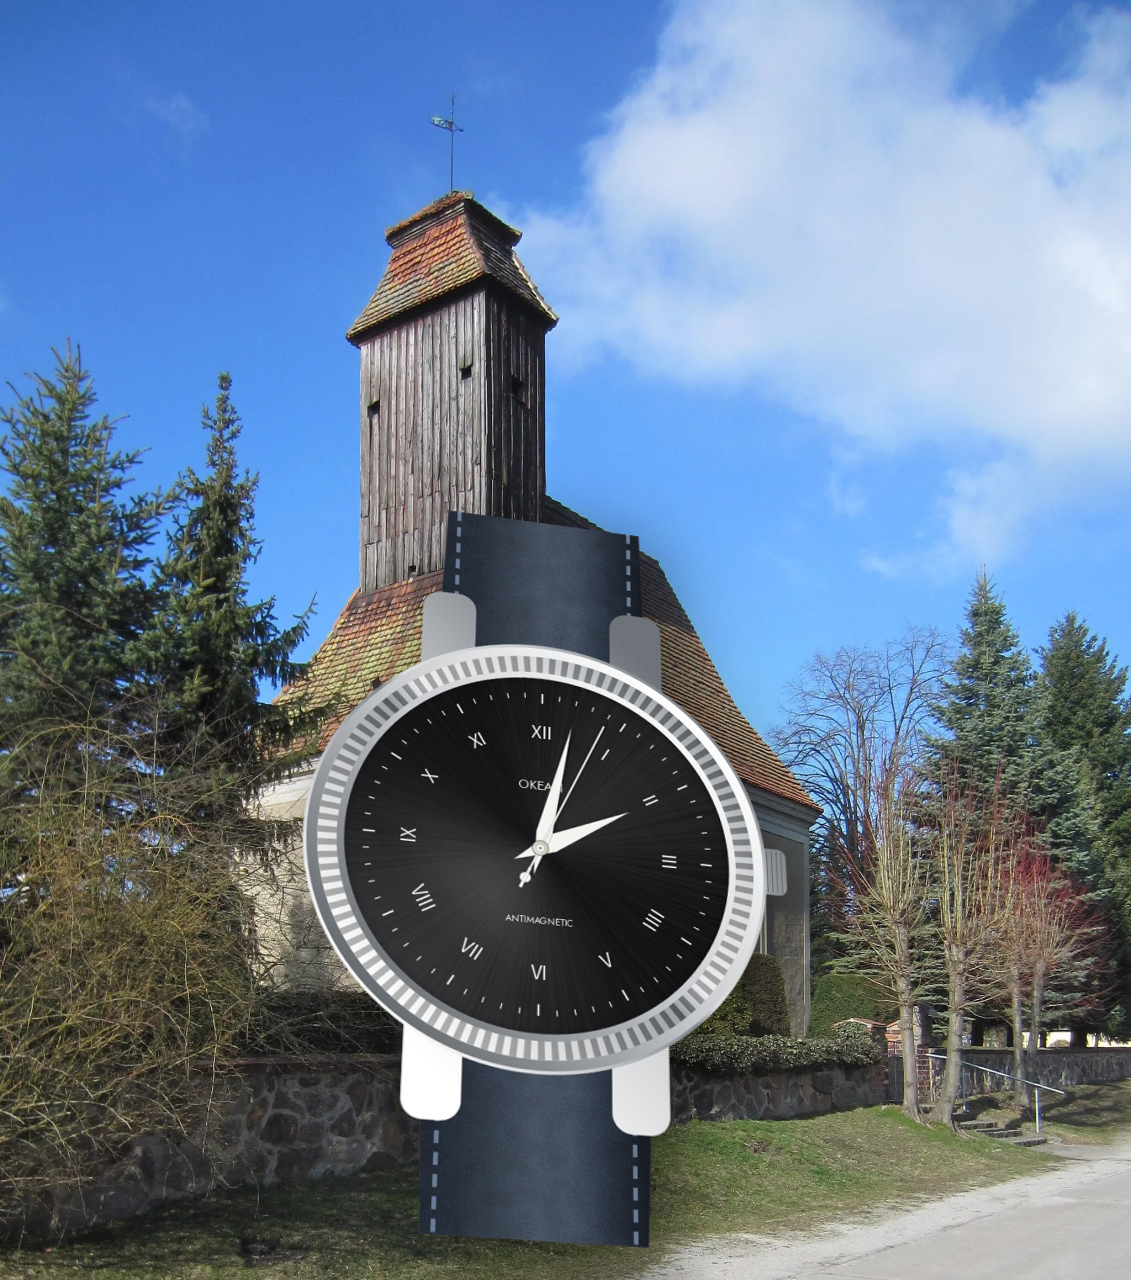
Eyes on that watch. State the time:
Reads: 2:02:04
